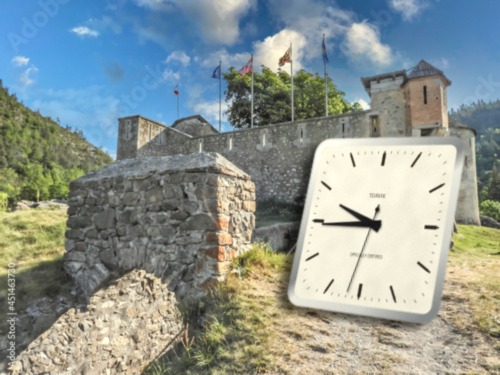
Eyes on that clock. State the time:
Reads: 9:44:32
